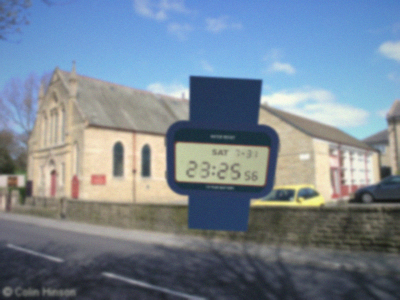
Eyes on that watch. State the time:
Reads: 23:25:56
